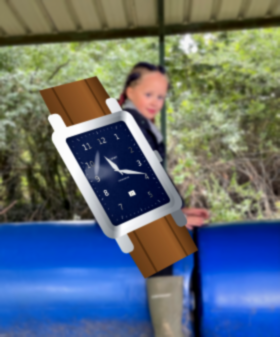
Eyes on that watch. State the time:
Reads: 11:19
